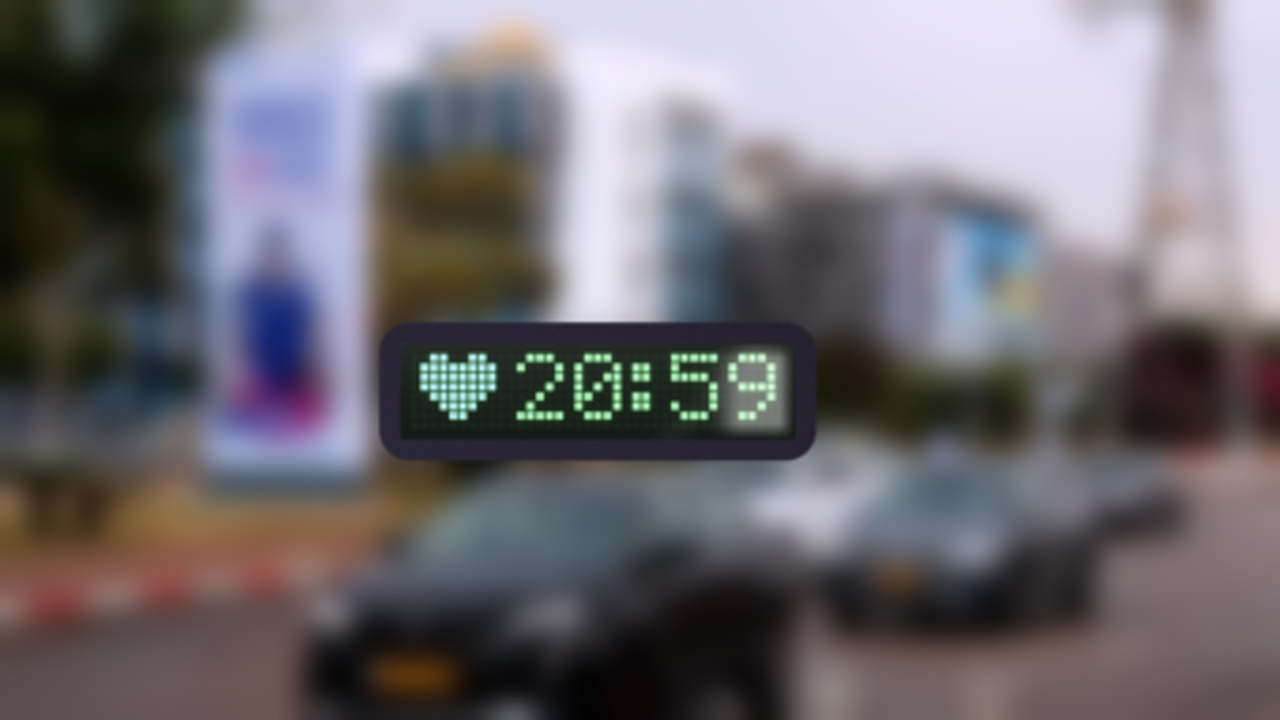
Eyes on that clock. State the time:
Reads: 20:59
